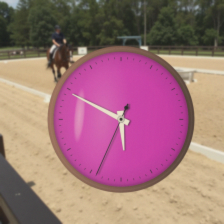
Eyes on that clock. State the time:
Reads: 5:49:34
